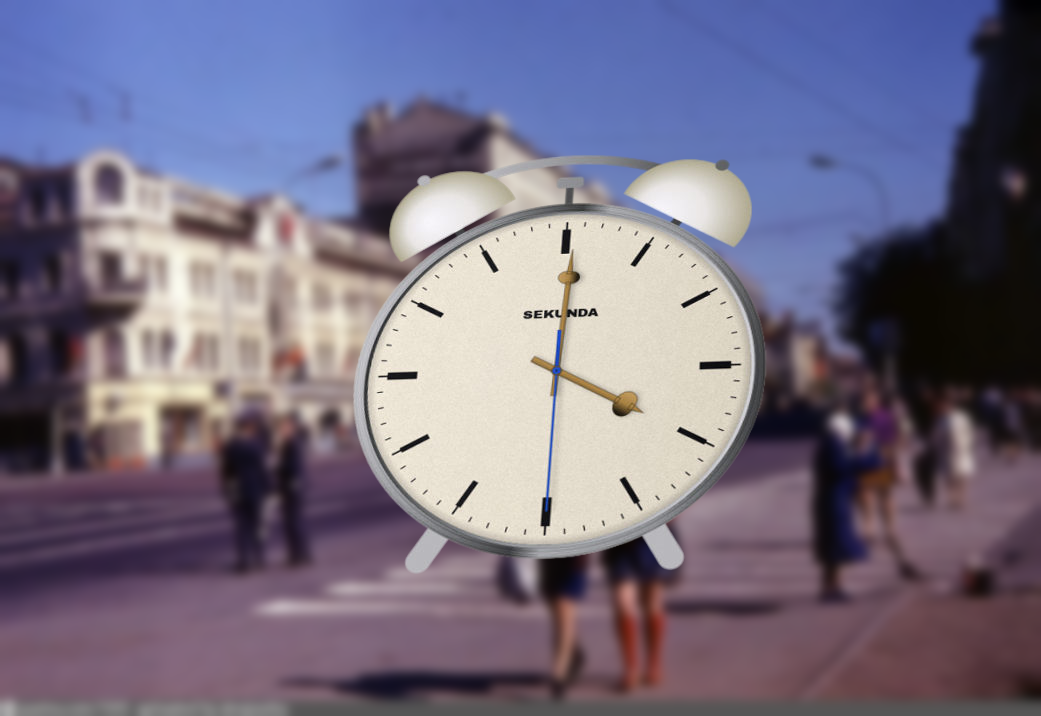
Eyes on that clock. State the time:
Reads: 4:00:30
